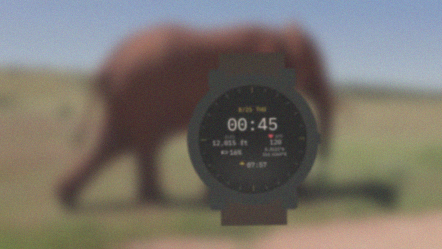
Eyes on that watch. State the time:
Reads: 0:45
